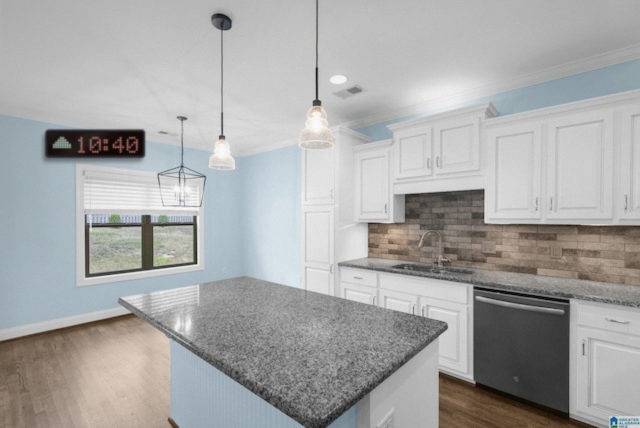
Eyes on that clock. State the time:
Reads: 10:40
